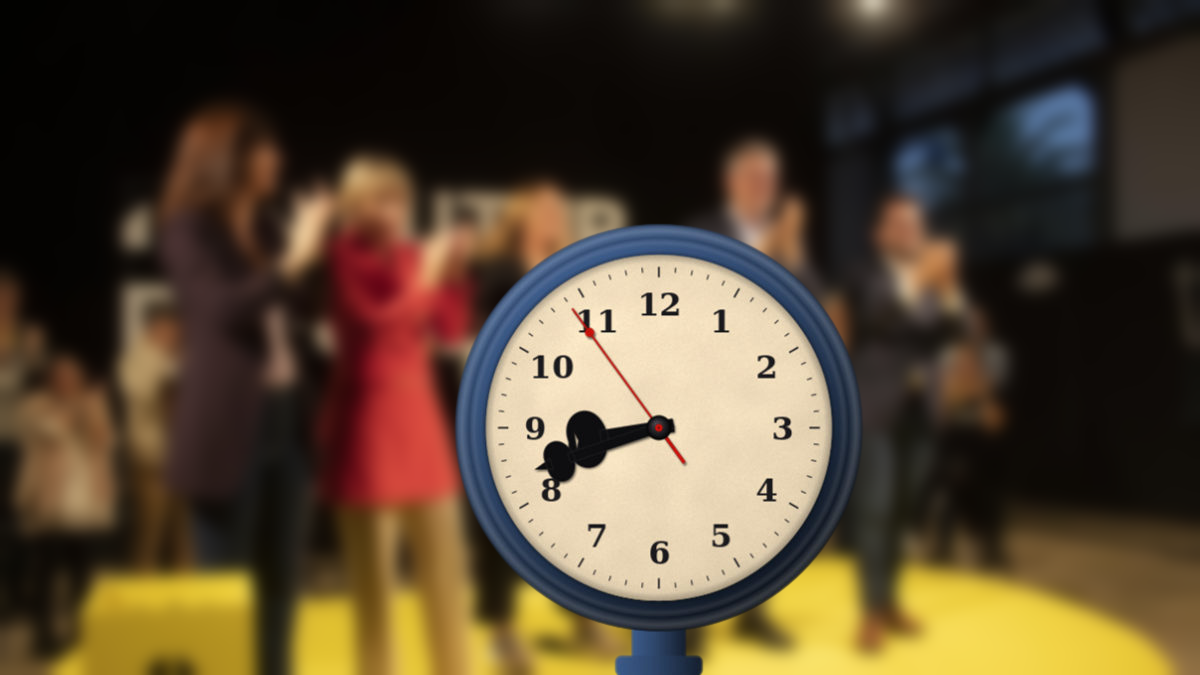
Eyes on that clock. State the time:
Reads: 8:41:54
